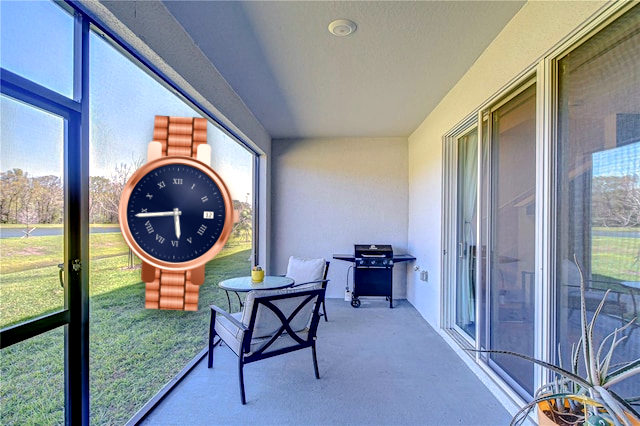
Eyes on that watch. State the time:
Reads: 5:44
